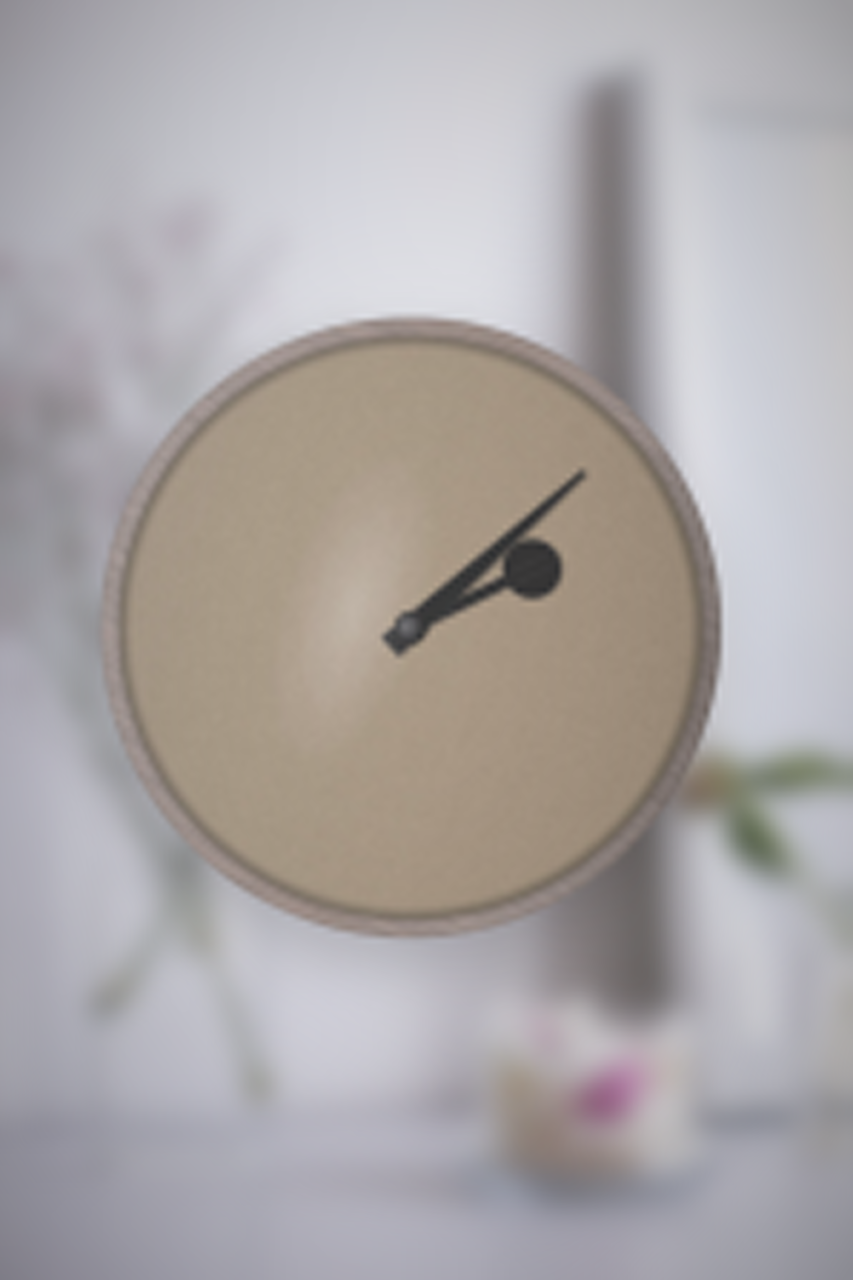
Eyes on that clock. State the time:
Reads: 2:08
